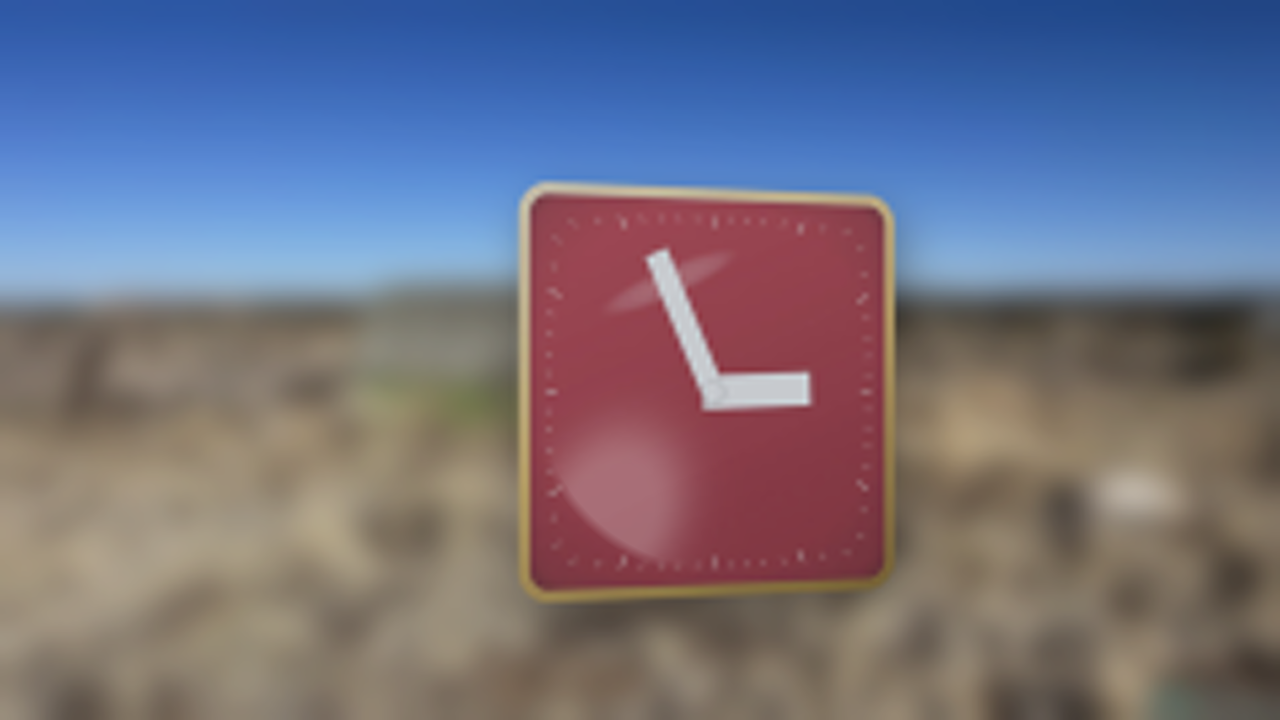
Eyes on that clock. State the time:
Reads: 2:56
